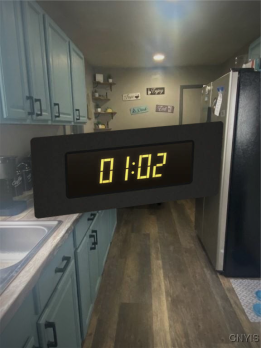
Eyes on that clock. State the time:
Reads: 1:02
